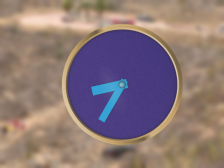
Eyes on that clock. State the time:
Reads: 8:35
